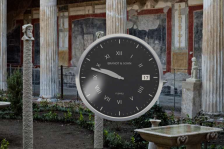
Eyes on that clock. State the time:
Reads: 9:48
